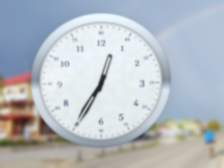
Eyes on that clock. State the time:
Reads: 12:35
